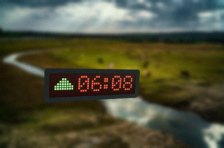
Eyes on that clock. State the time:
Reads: 6:08
